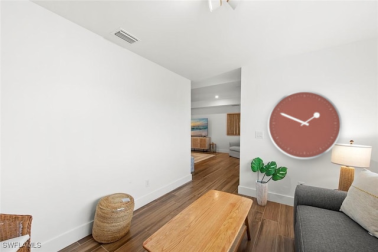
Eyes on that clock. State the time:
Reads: 1:49
